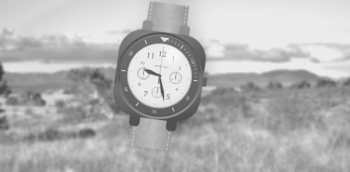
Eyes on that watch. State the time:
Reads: 9:27
